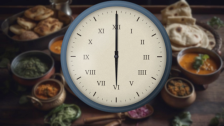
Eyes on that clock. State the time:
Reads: 6:00
